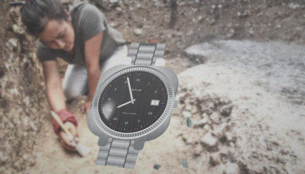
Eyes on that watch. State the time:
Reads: 7:56
